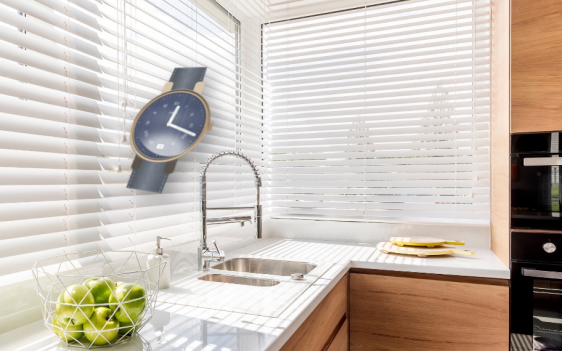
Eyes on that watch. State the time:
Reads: 12:18
